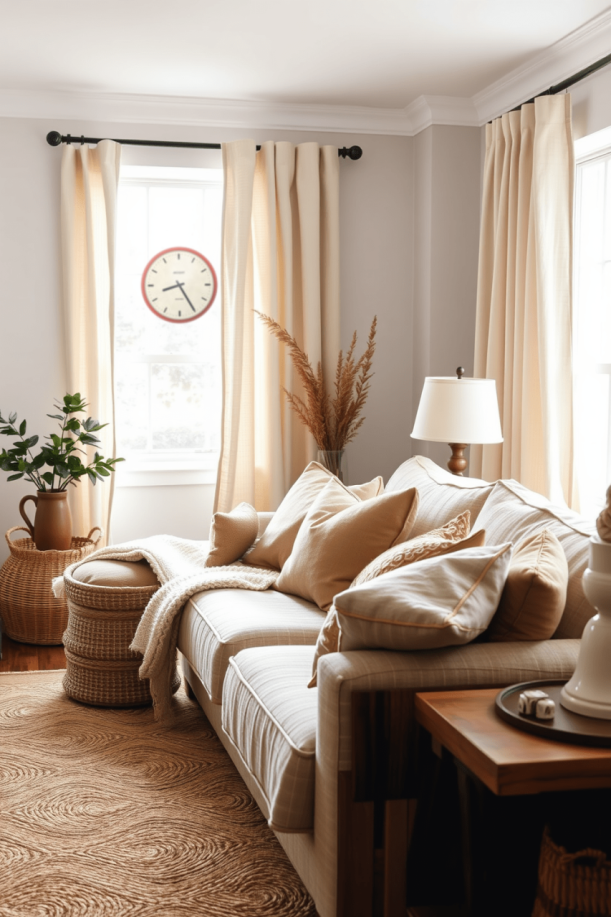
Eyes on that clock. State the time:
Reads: 8:25
